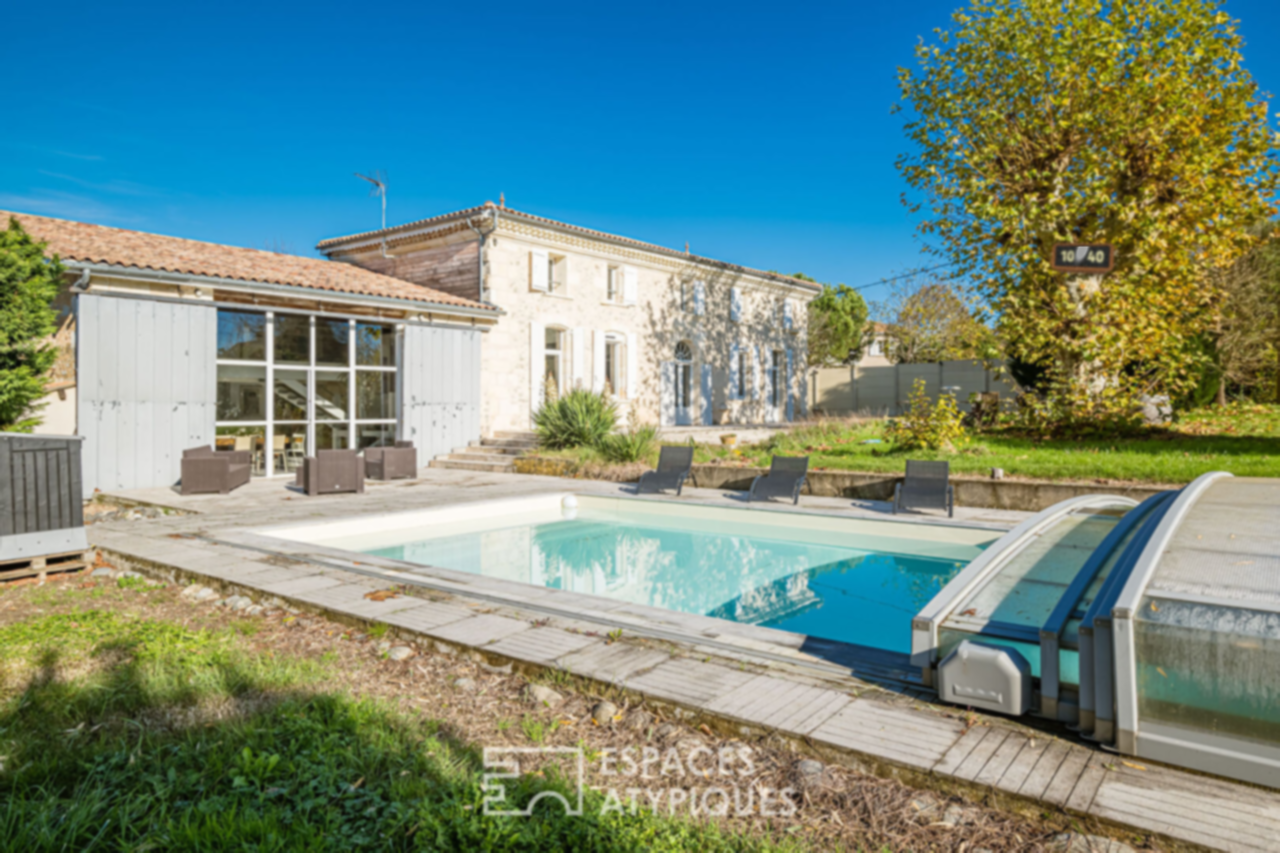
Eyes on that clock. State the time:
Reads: 10:40
